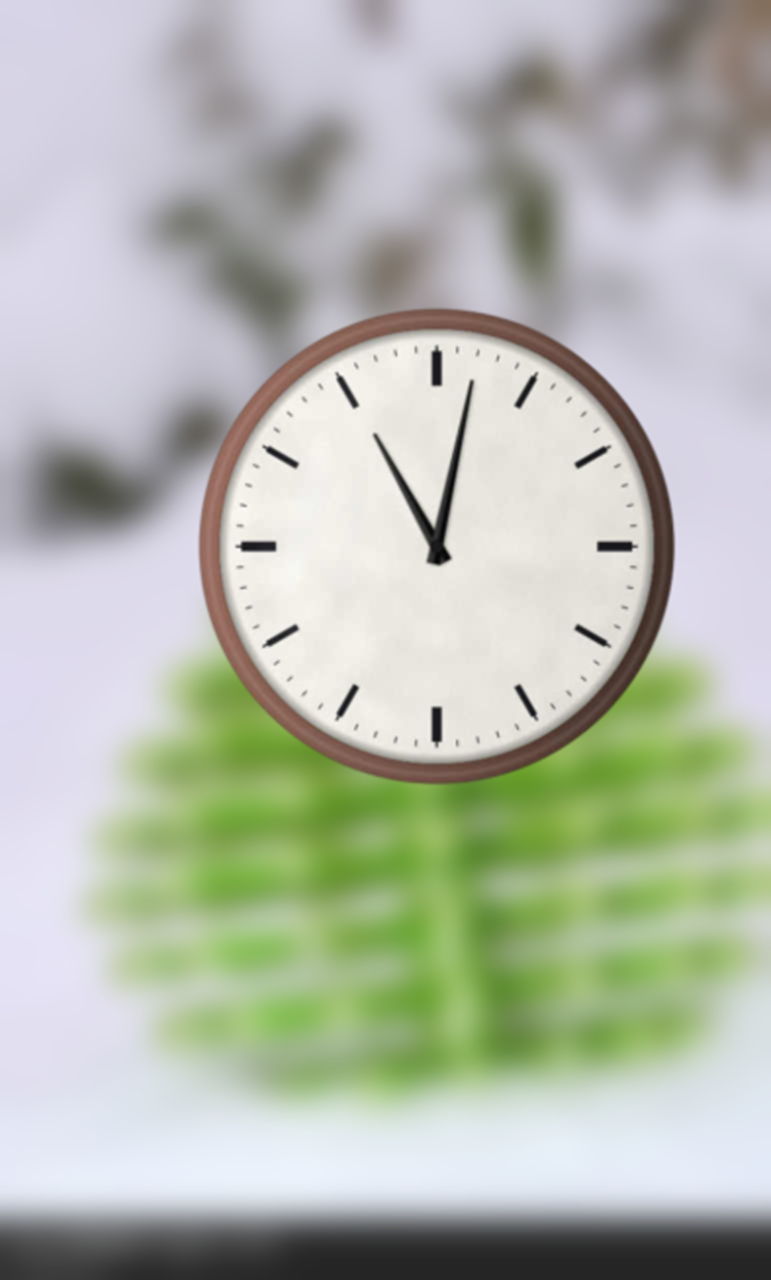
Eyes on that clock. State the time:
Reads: 11:02
